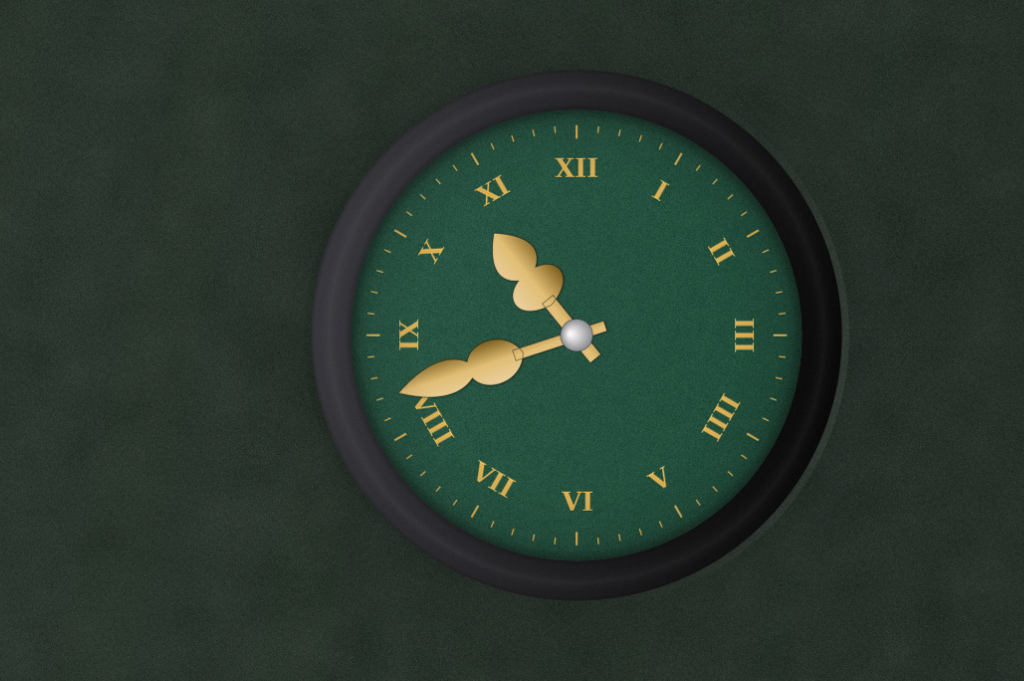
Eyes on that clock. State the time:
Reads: 10:42
